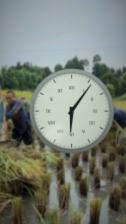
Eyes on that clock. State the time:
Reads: 6:06
